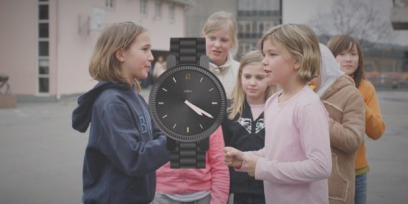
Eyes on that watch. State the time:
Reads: 4:20
